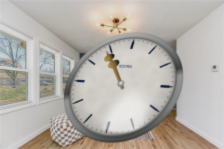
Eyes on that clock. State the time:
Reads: 10:54
